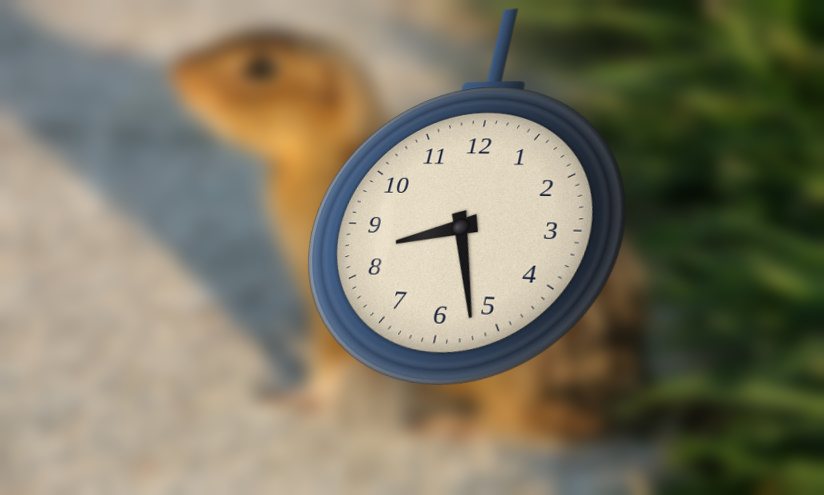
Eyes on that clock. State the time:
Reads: 8:27
